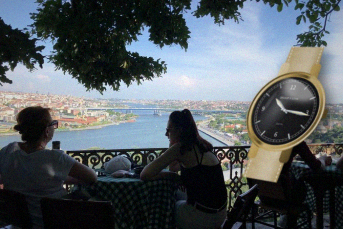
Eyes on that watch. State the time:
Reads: 10:16
